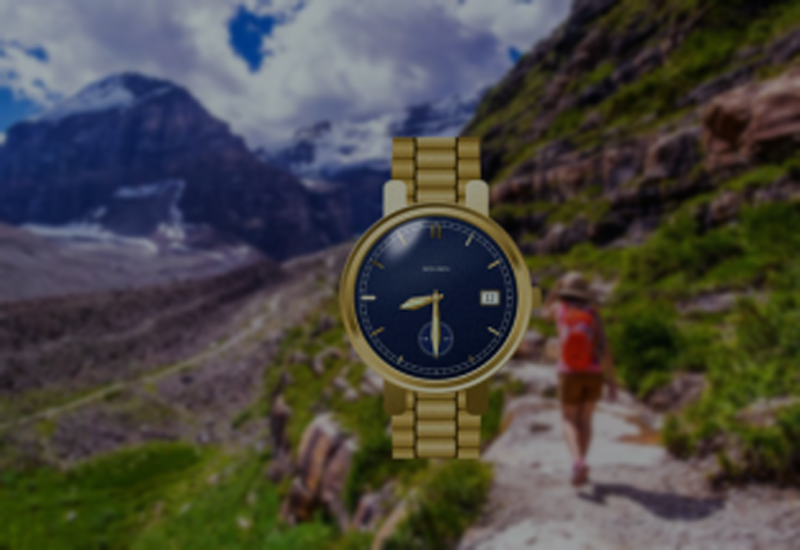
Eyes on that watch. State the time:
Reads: 8:30
